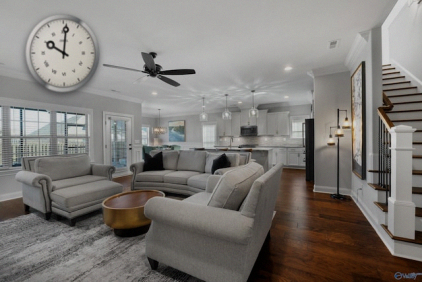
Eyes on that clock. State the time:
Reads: 10:01
